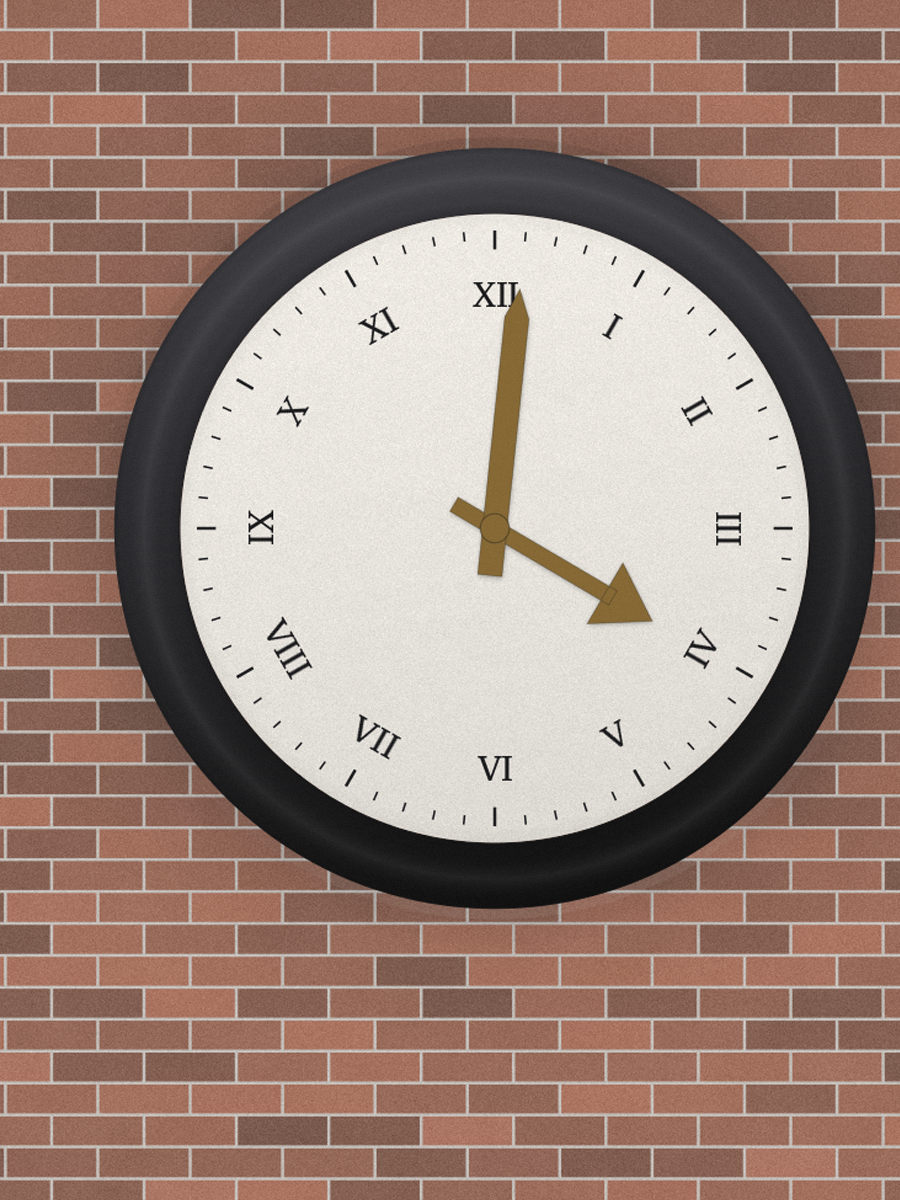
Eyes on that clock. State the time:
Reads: 4:01
